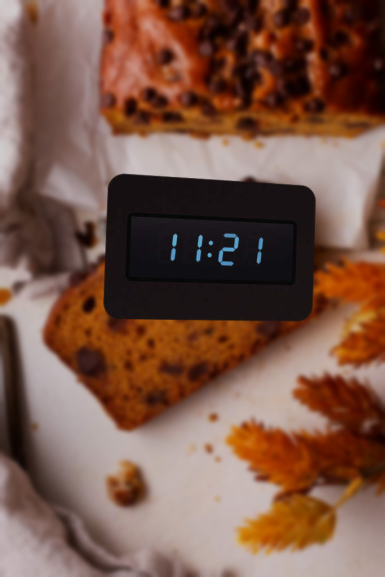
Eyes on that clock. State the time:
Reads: 11:21
